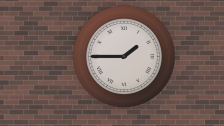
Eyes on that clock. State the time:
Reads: 1:45
